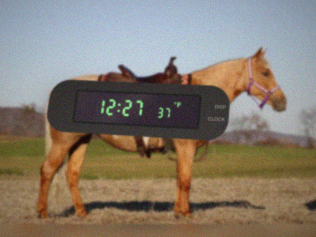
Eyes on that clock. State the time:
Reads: 12:27
